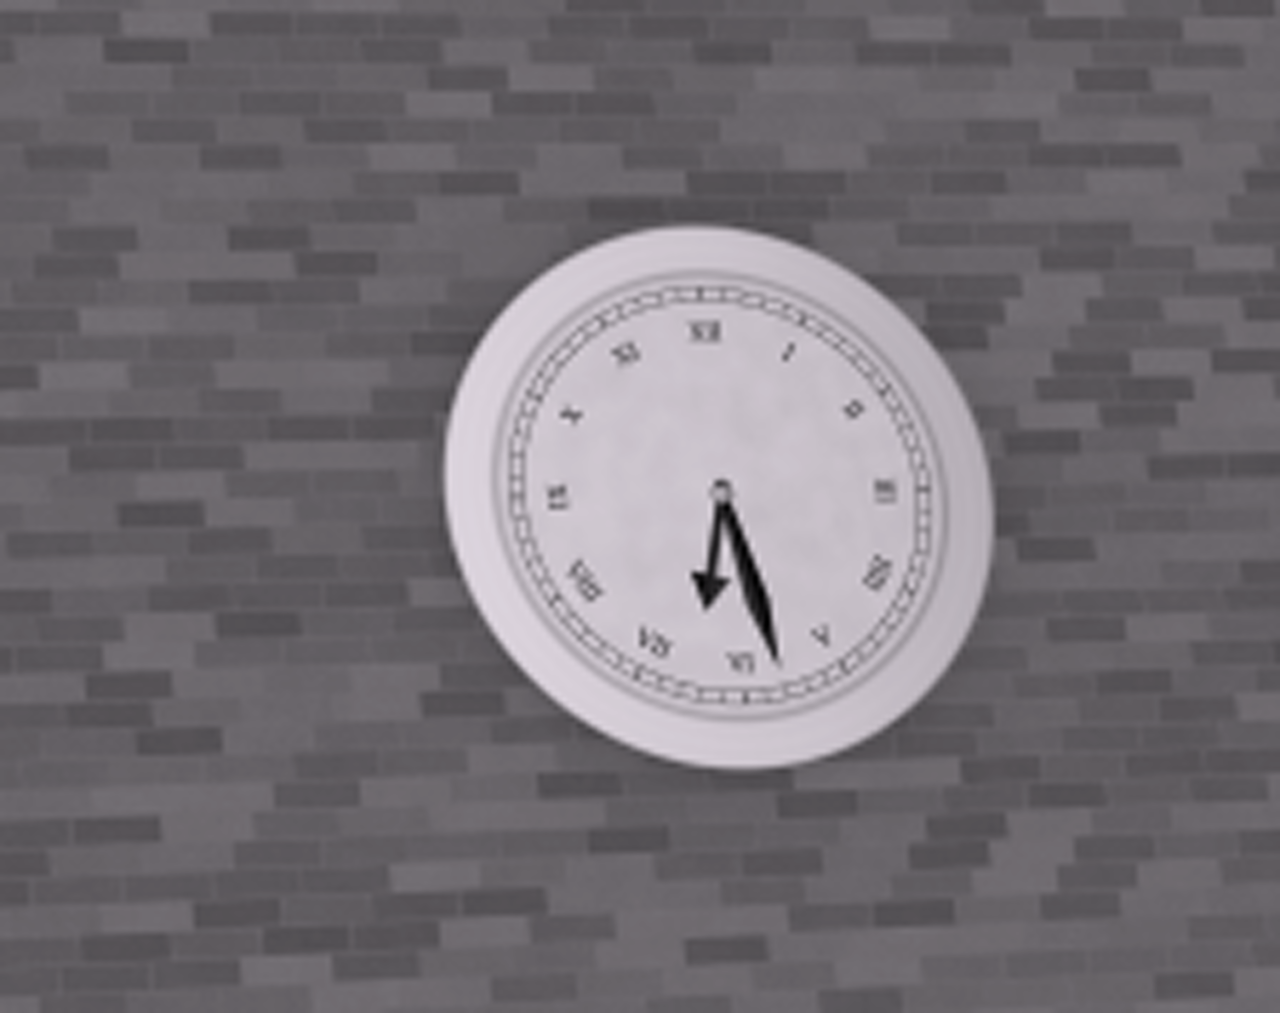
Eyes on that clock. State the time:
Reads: 6:28
